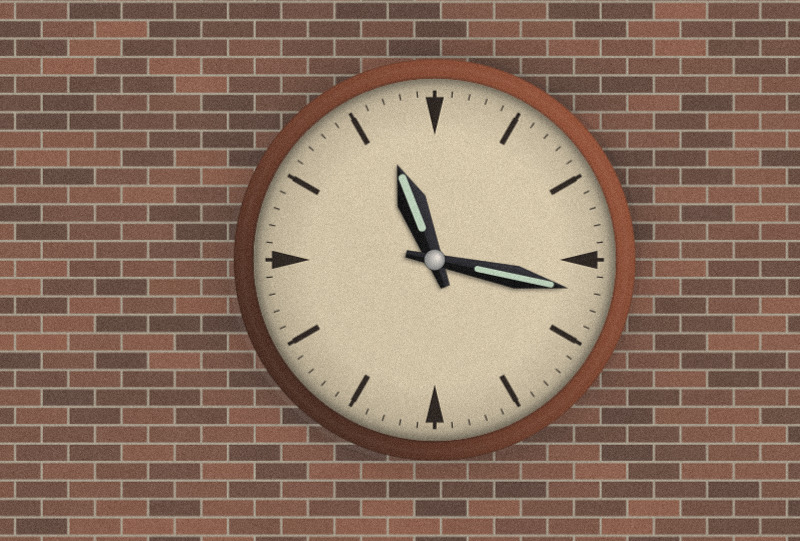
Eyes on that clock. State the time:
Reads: 11:17
